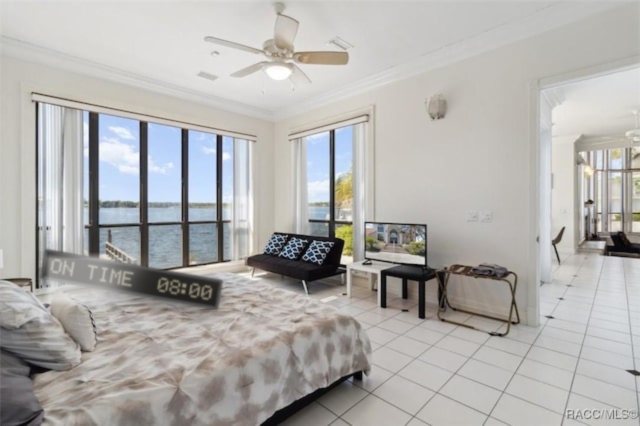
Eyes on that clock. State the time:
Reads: 8:00
